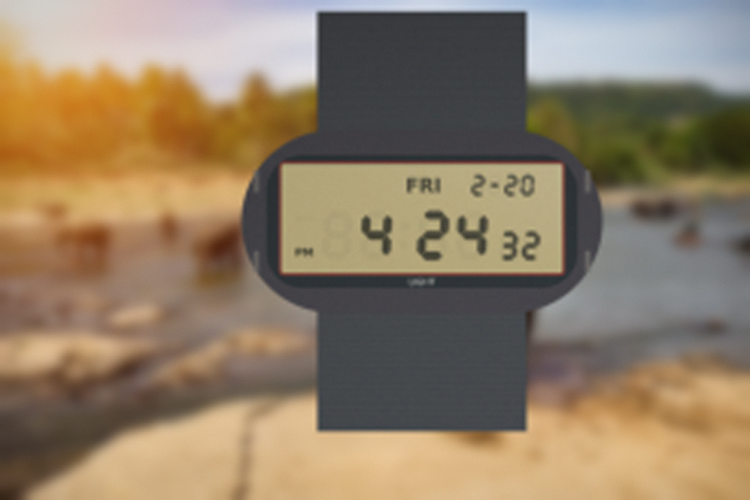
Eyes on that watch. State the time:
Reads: 4:24:32
